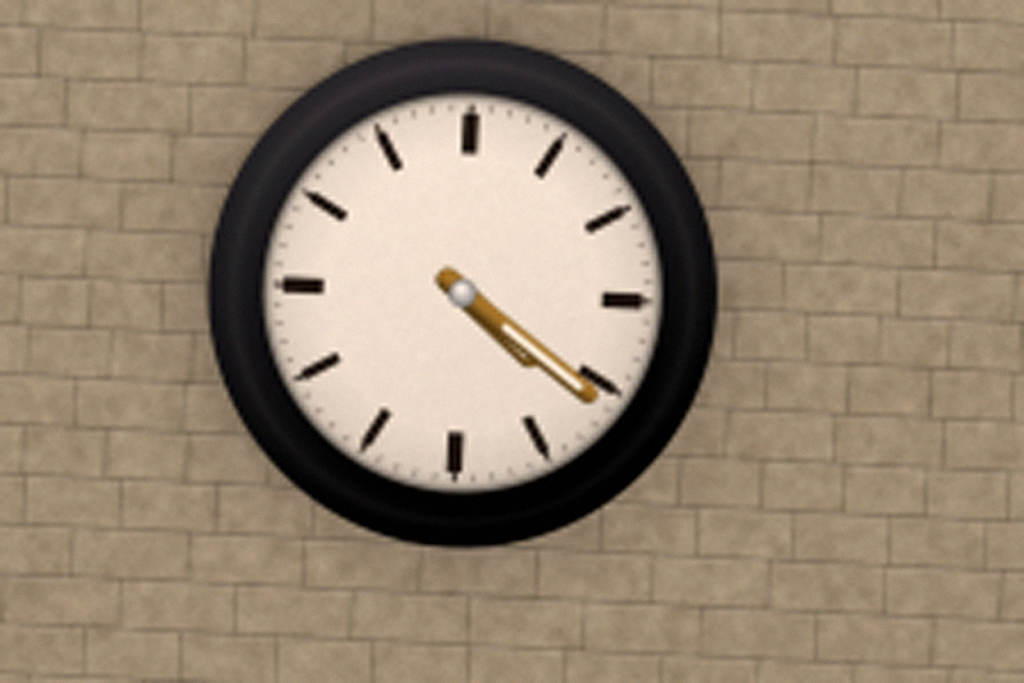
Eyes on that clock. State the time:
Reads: 4:21
